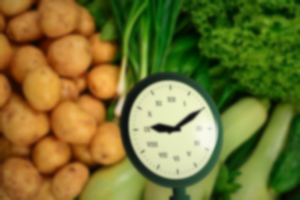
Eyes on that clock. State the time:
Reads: 9:10
